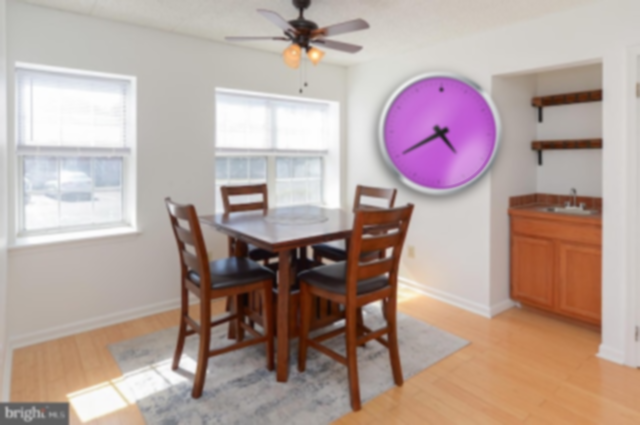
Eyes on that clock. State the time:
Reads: 4:40
